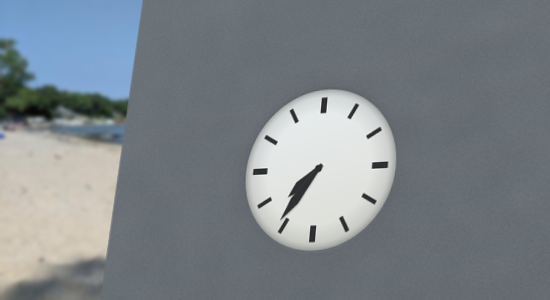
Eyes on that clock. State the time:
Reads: 7:36
